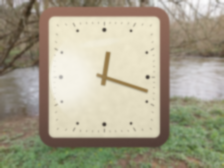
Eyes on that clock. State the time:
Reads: 12:18
